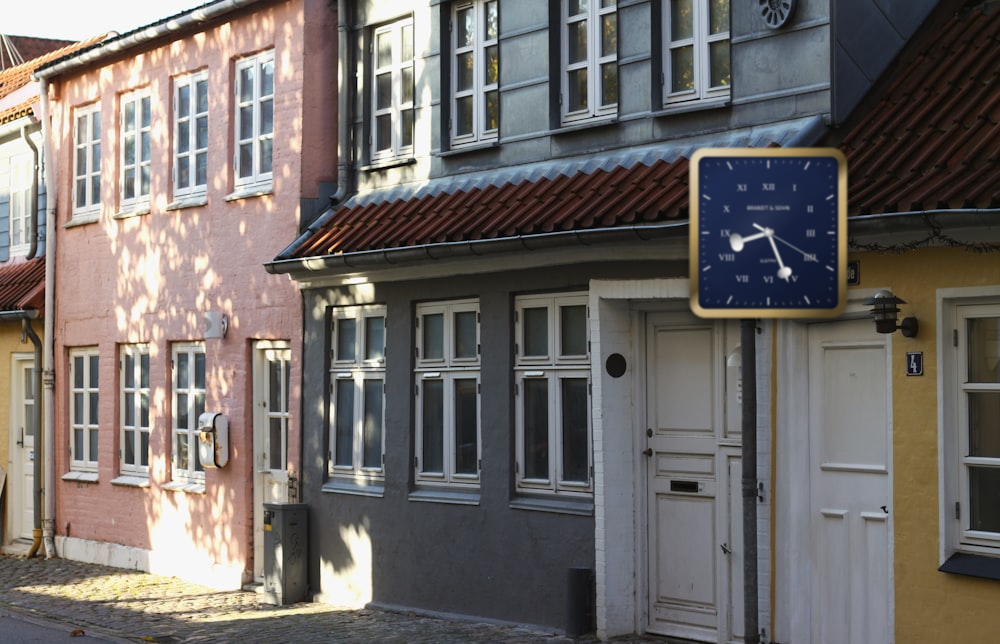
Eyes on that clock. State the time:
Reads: 8:26:20
